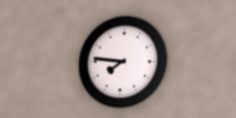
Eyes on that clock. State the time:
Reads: 7:46
